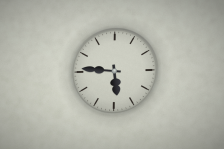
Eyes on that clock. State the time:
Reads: 5:46
